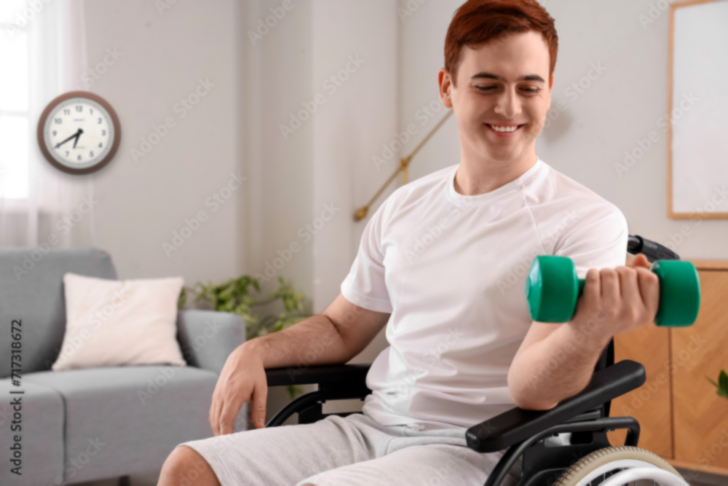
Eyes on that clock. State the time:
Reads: 6:40
